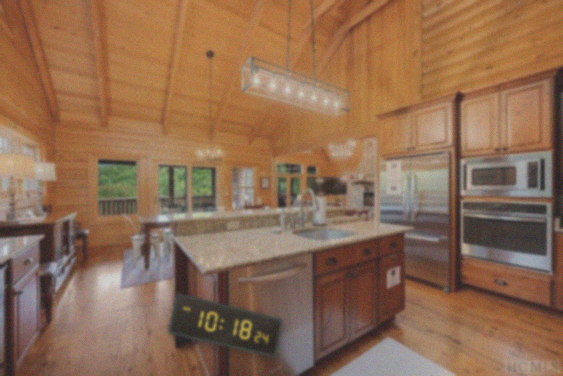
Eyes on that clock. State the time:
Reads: 10:18
